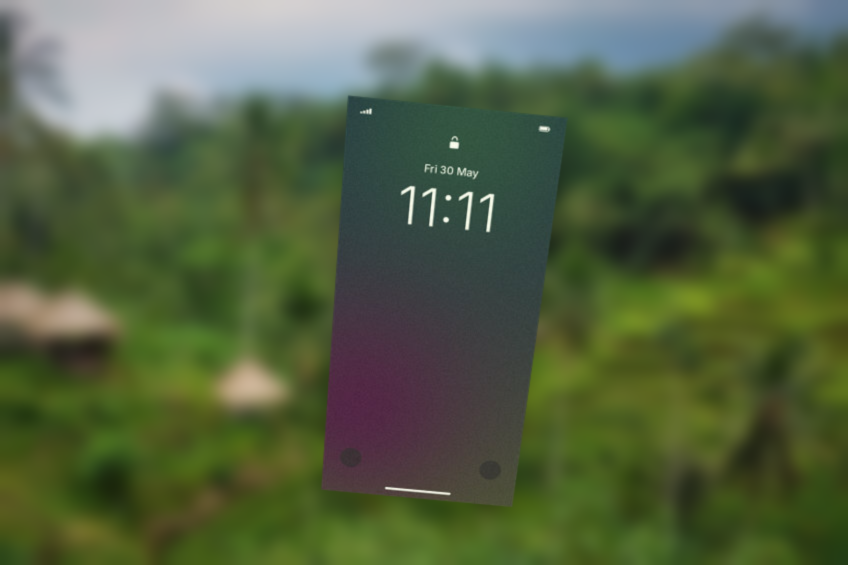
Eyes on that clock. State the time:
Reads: 11:11
